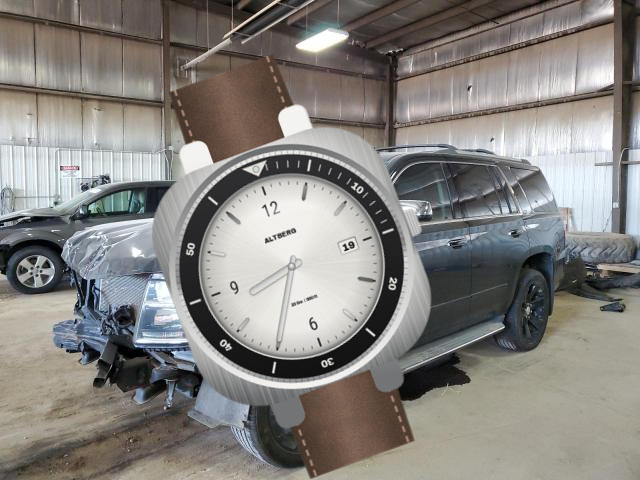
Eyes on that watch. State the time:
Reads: 8:35
